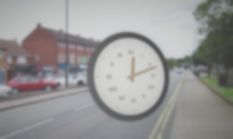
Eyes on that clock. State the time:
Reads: 12:12
